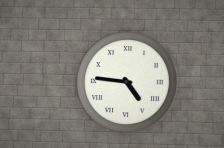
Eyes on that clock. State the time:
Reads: 4:46
